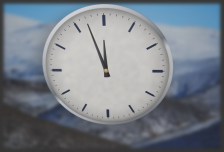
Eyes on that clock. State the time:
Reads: 11:57
